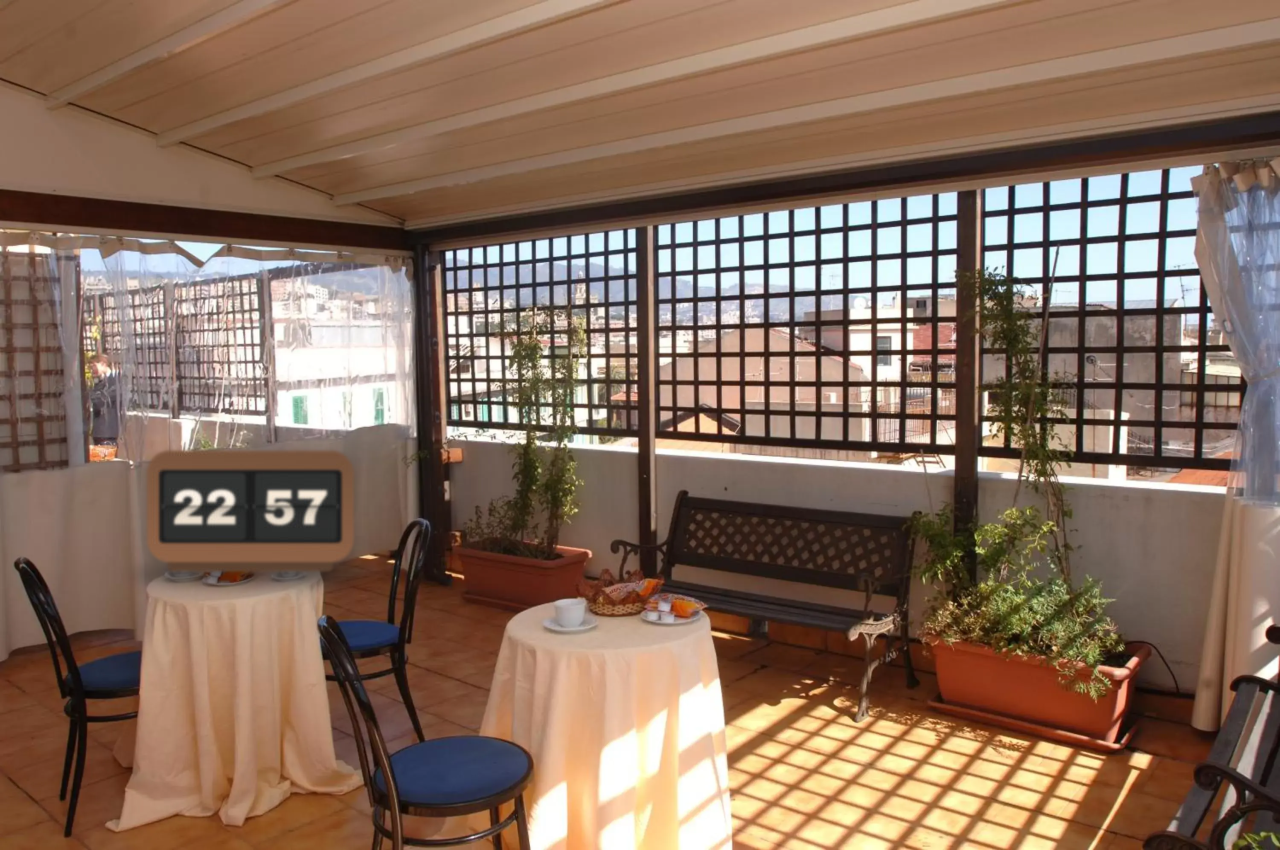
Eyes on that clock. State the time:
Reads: 22:57
